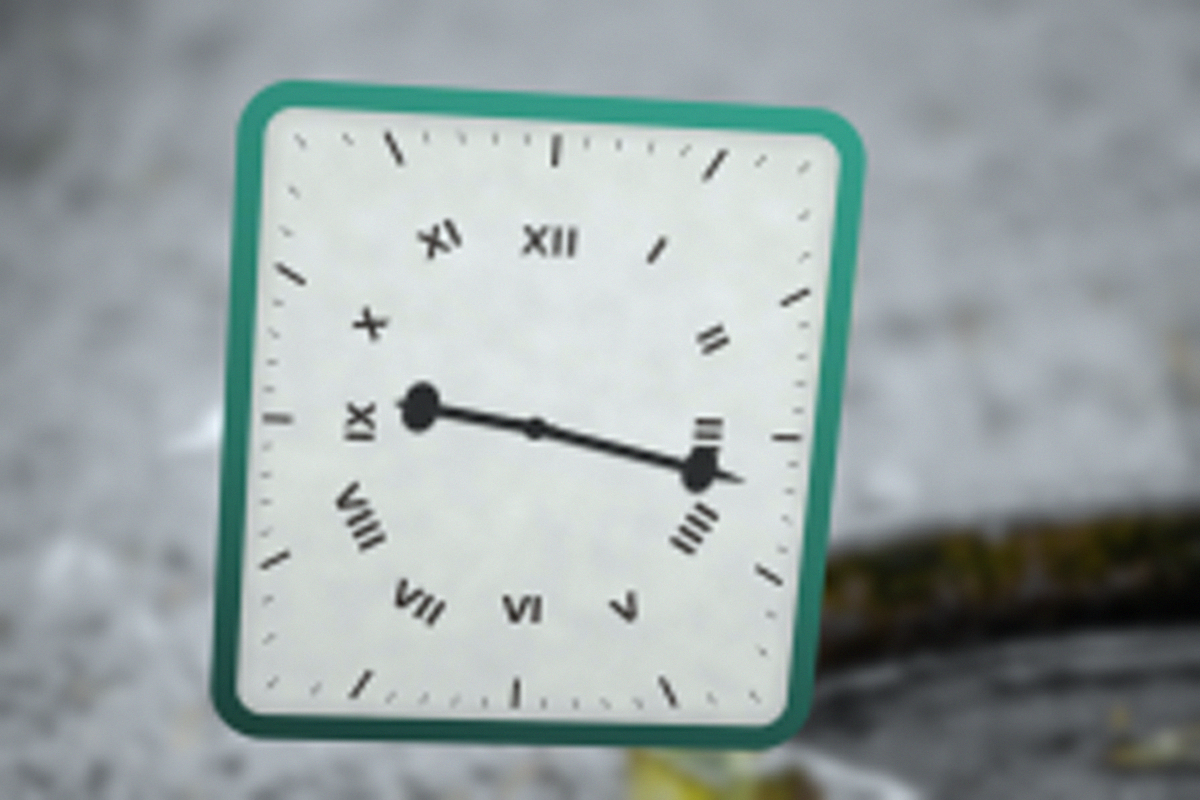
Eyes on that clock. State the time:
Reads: 9:17
